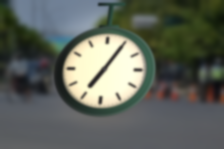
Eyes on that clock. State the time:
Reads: 7:05
